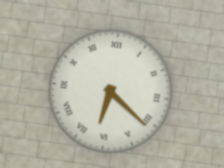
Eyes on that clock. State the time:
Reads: 6:21
